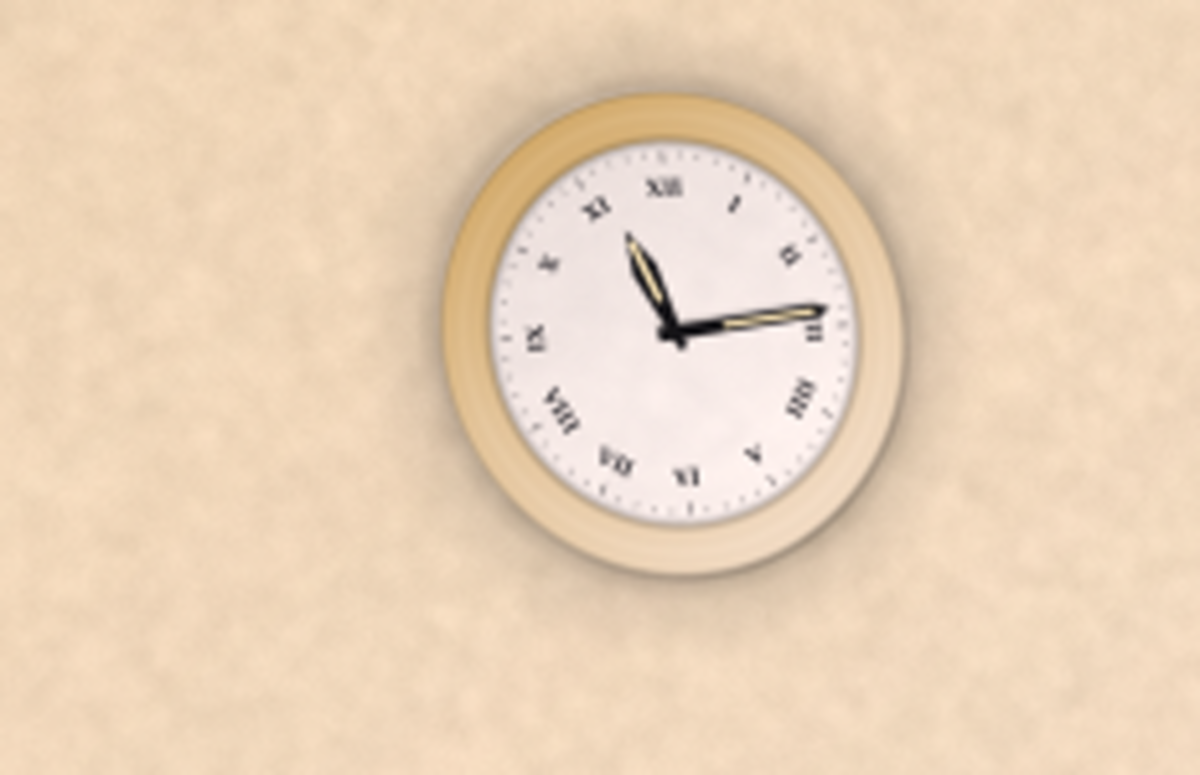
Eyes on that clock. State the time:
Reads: 11:14
